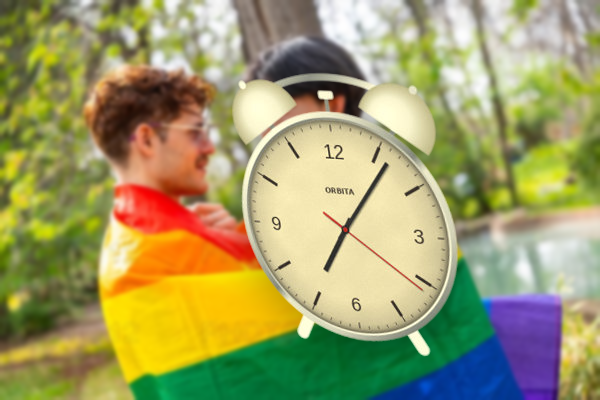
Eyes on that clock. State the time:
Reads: 7:06:21
